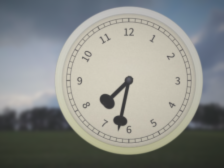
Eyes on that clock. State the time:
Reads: 7:32
